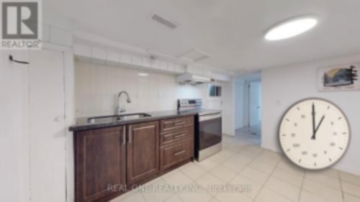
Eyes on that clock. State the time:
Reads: 1:00
